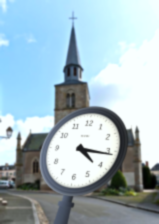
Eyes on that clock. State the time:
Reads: 4:16
